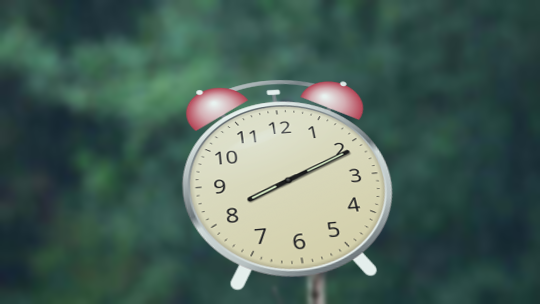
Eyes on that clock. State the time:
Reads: 8:11
